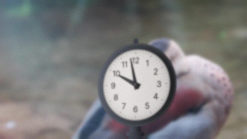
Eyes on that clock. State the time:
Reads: 9:58
